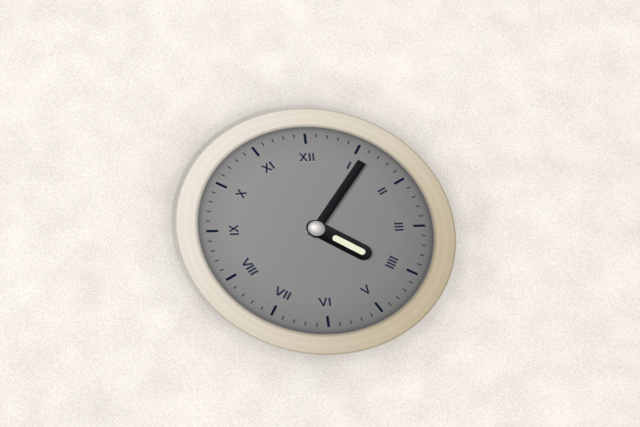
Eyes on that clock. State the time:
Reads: 4:06
